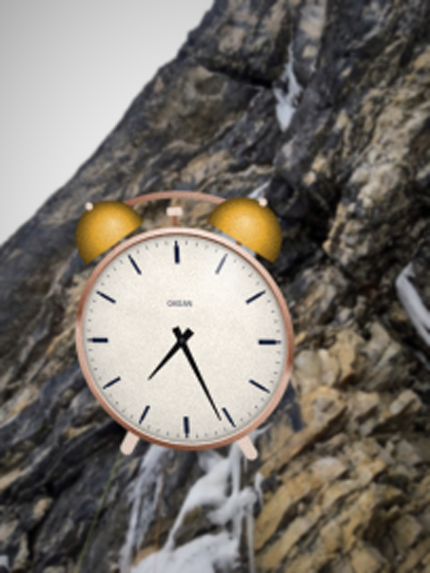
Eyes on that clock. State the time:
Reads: 7:26
